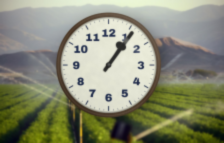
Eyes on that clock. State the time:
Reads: 1:06
